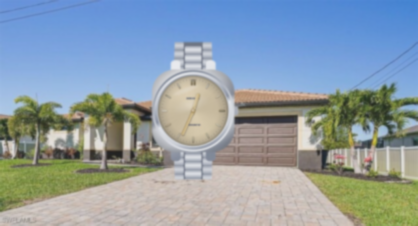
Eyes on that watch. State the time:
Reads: 12:34
